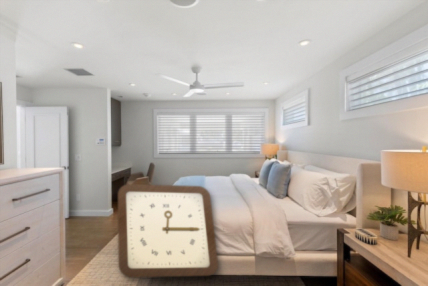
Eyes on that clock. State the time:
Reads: 12:15
